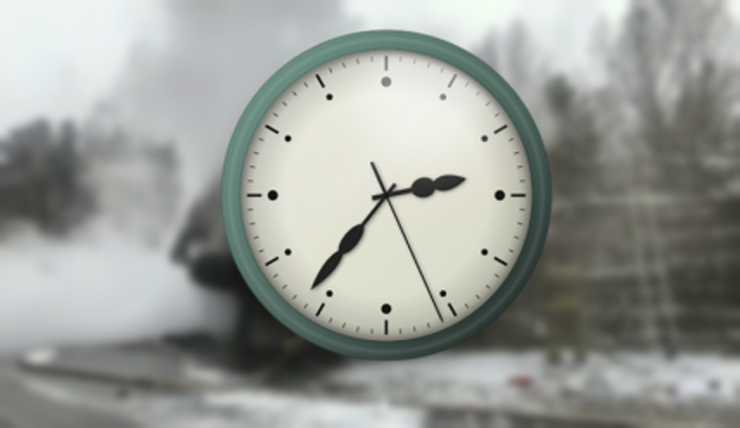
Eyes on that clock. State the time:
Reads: 2:36:26
